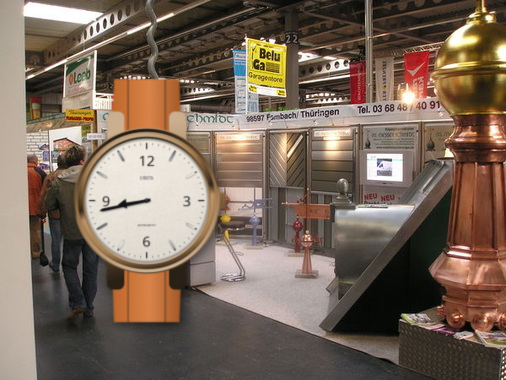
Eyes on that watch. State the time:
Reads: 8:43
